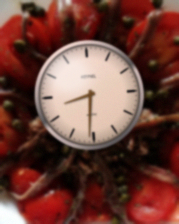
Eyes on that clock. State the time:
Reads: 8:31
